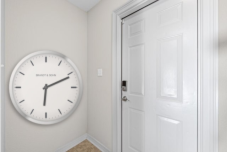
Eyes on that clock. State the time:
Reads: 6:11
